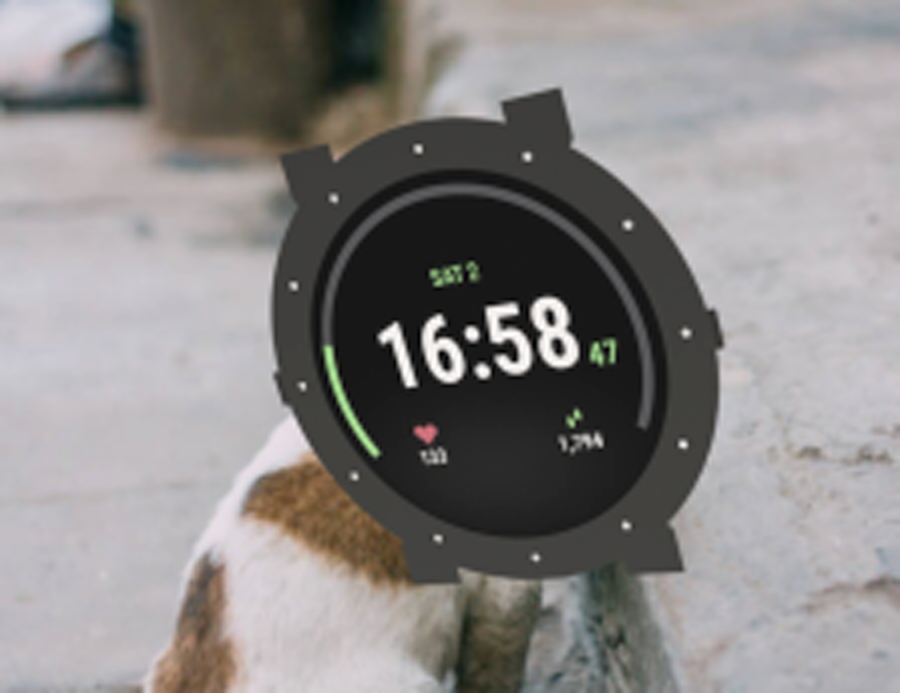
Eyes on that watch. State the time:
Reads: 16:58:47
